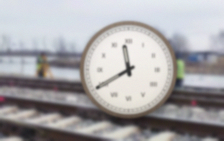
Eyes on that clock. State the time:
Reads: 11:40
